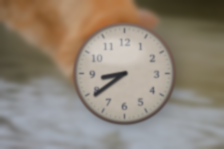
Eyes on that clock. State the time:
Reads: 8:39
